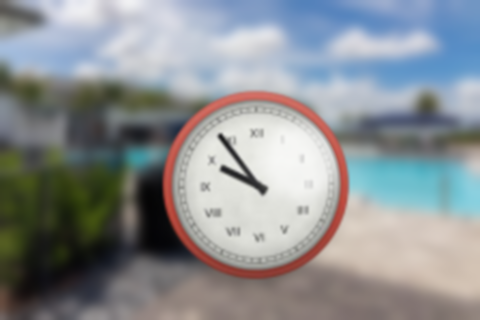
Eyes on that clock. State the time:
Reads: 9:54
